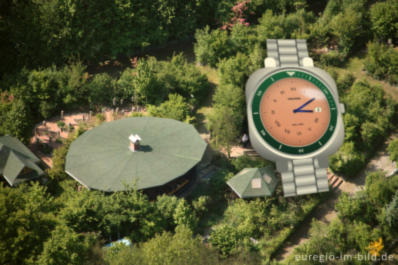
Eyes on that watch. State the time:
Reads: 3:10
